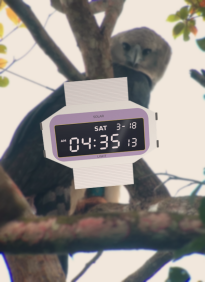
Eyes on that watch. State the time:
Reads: 4:35:13
